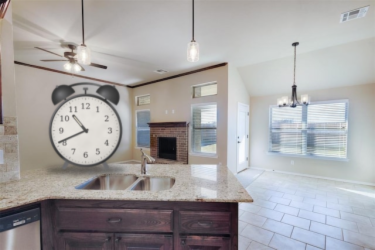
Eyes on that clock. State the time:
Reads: 10:41
